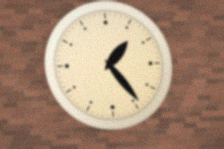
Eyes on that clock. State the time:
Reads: 1:24
